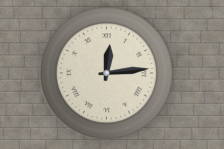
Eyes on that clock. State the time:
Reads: 12:14
